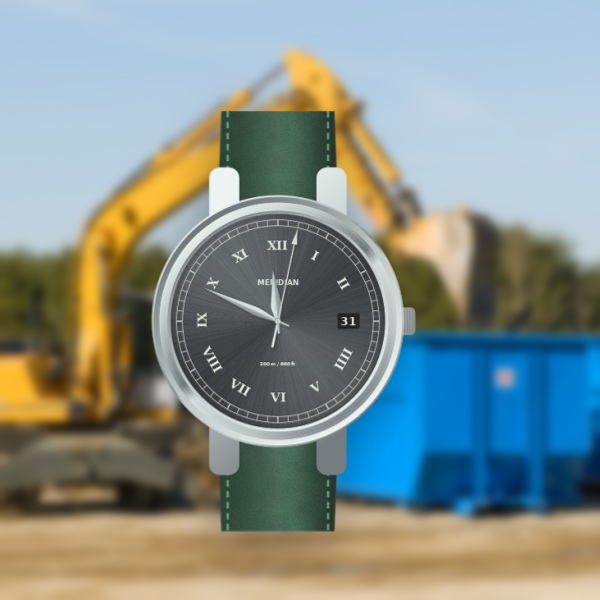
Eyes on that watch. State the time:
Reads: 11:49:02
